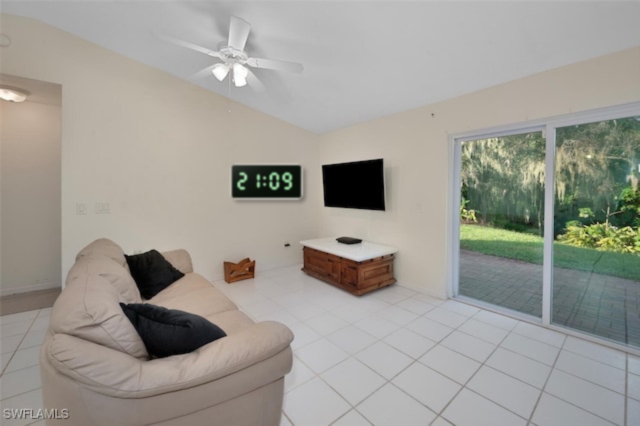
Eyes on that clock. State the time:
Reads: 21:09
